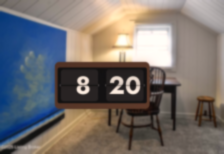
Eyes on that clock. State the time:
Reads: 8:20
